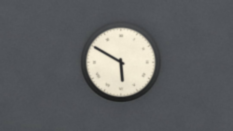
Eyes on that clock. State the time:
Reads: 5:50
